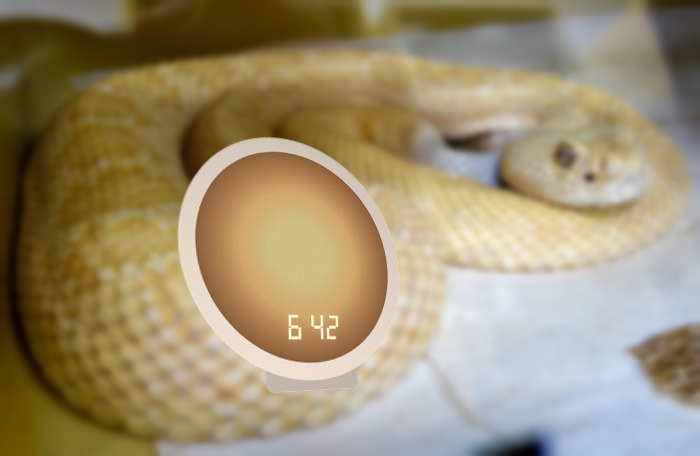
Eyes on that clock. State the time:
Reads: 6:42
